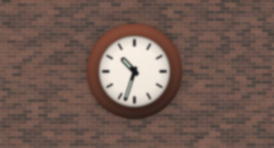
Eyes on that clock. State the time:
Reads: 10:33
